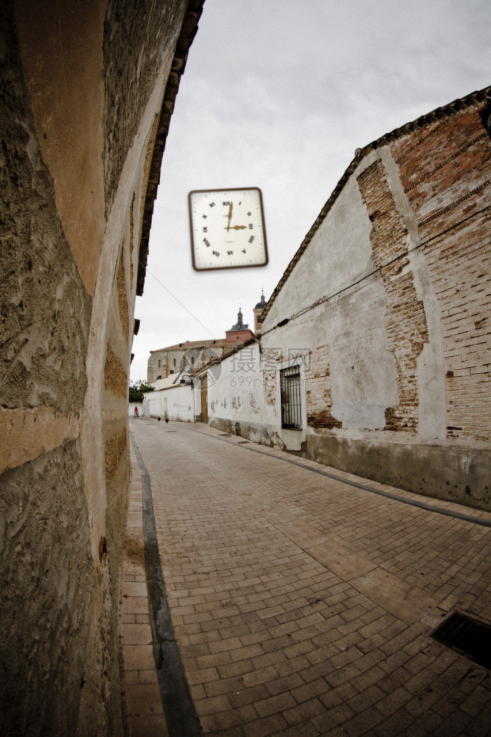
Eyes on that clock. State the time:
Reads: 3:02
